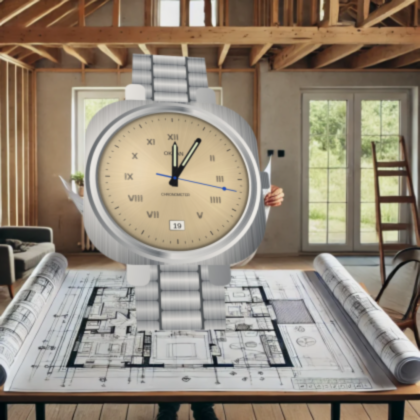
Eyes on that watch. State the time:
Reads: 12:05:17
